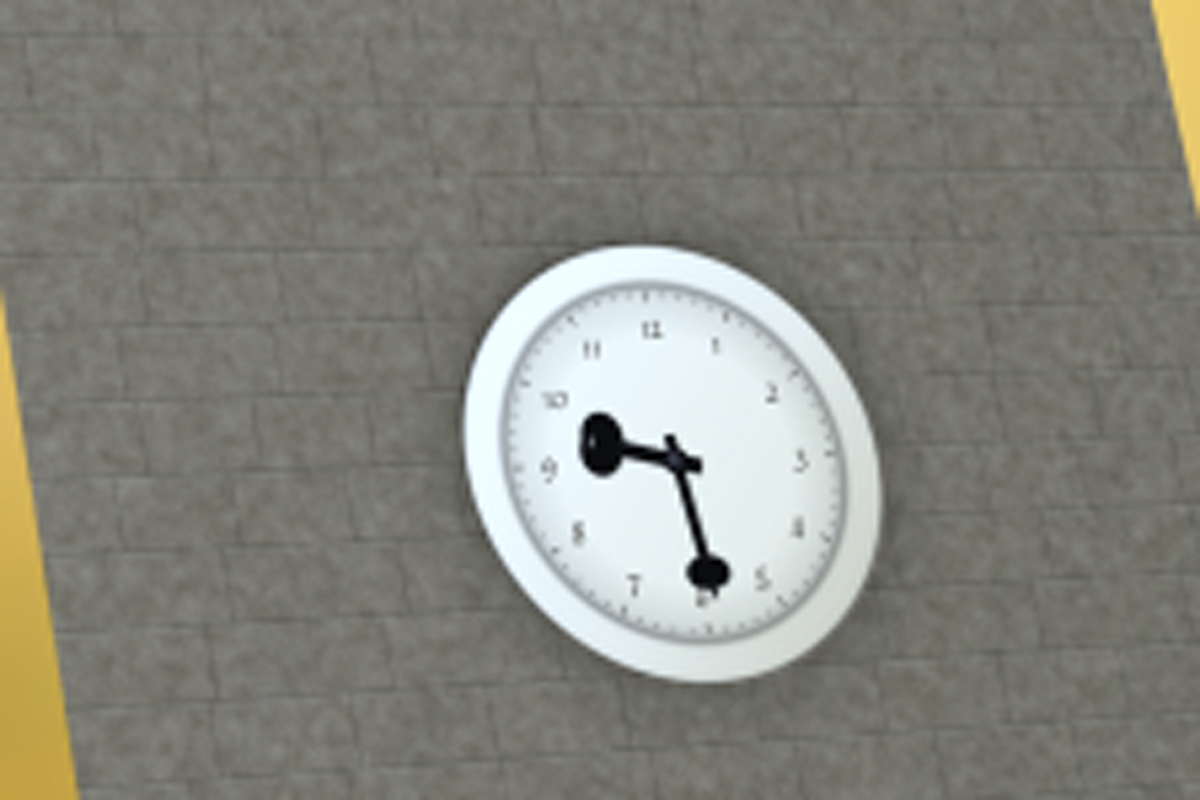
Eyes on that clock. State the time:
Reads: 9:29
